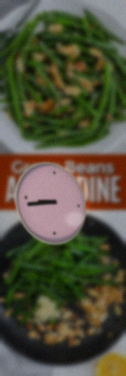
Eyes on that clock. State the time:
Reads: 8:43
